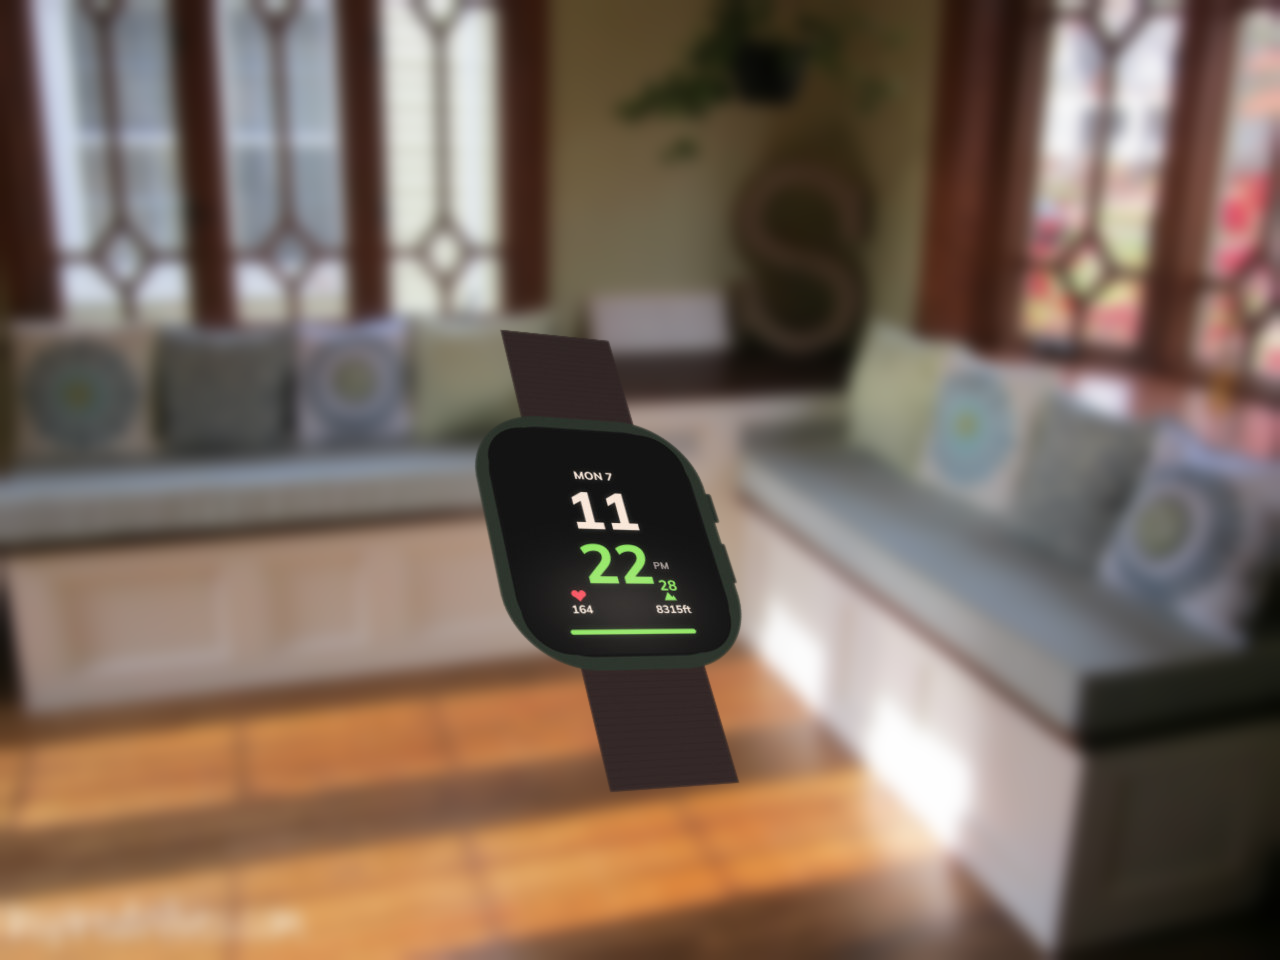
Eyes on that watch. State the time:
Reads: 11:22:28
